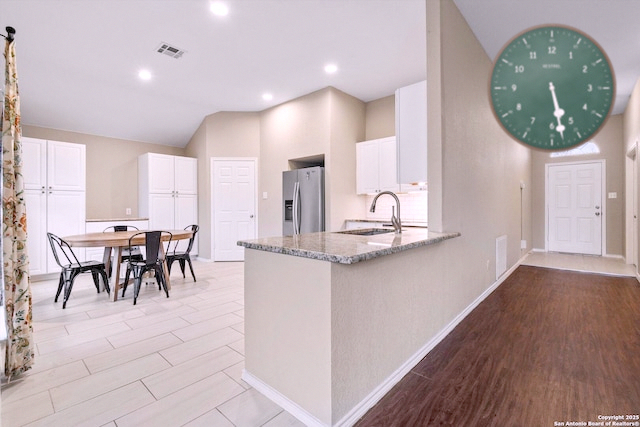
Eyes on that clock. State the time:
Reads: 5:28
